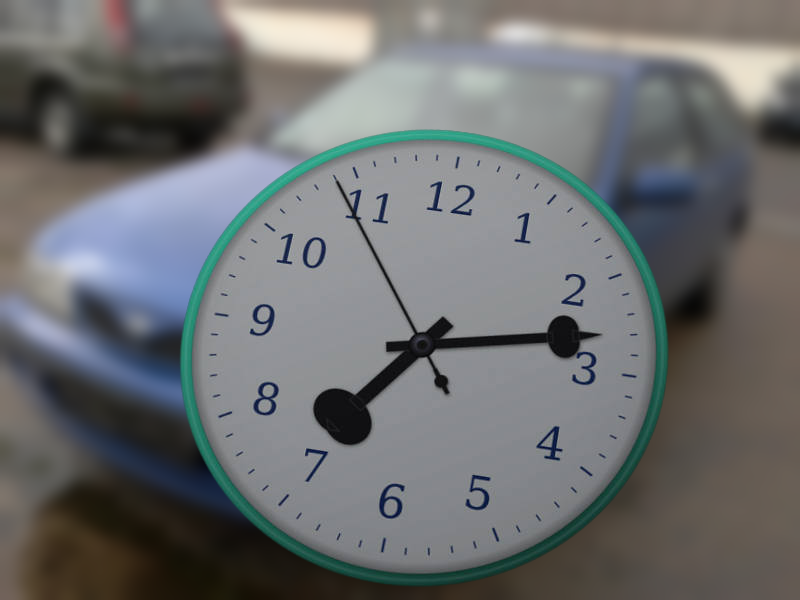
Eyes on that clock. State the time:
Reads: 7:12:54
